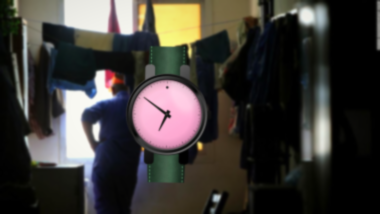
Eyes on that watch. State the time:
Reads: 6:51
